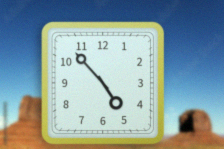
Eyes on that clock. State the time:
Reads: 4:53
